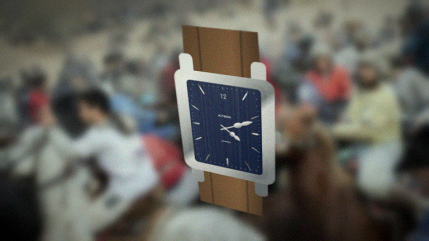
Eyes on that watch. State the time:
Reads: 4:11
